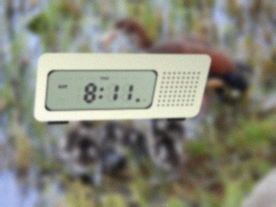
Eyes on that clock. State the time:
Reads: 8:11
